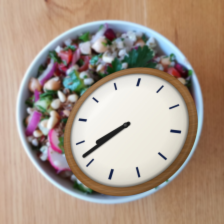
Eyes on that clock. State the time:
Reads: 7:37
